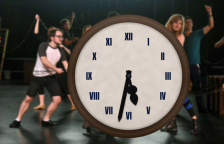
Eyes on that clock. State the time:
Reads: 5:32
